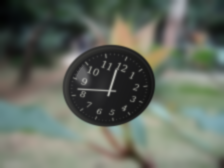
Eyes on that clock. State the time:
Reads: 11:42
